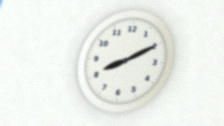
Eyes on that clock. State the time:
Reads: 8:10
